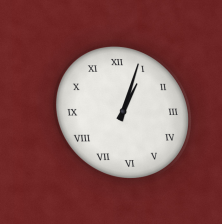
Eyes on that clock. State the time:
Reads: 1:04
